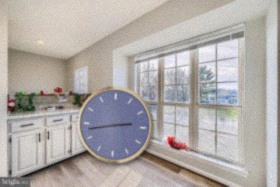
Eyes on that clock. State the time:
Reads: 2:43
